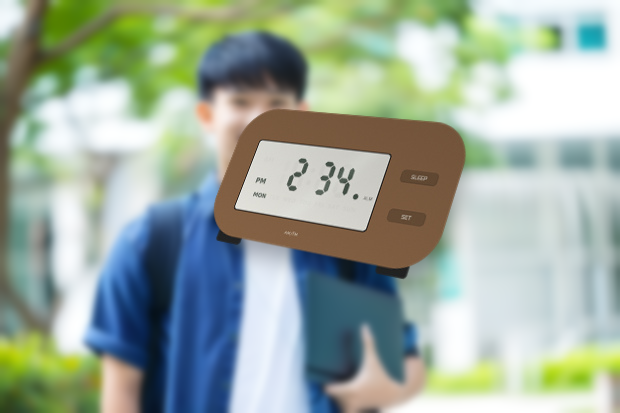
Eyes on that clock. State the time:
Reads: 2:34
